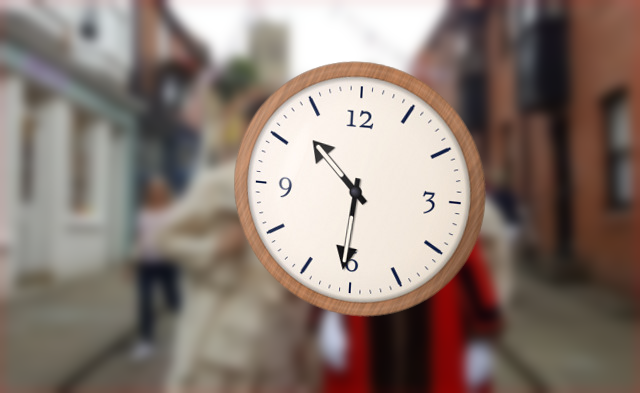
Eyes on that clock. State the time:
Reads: 10:31
